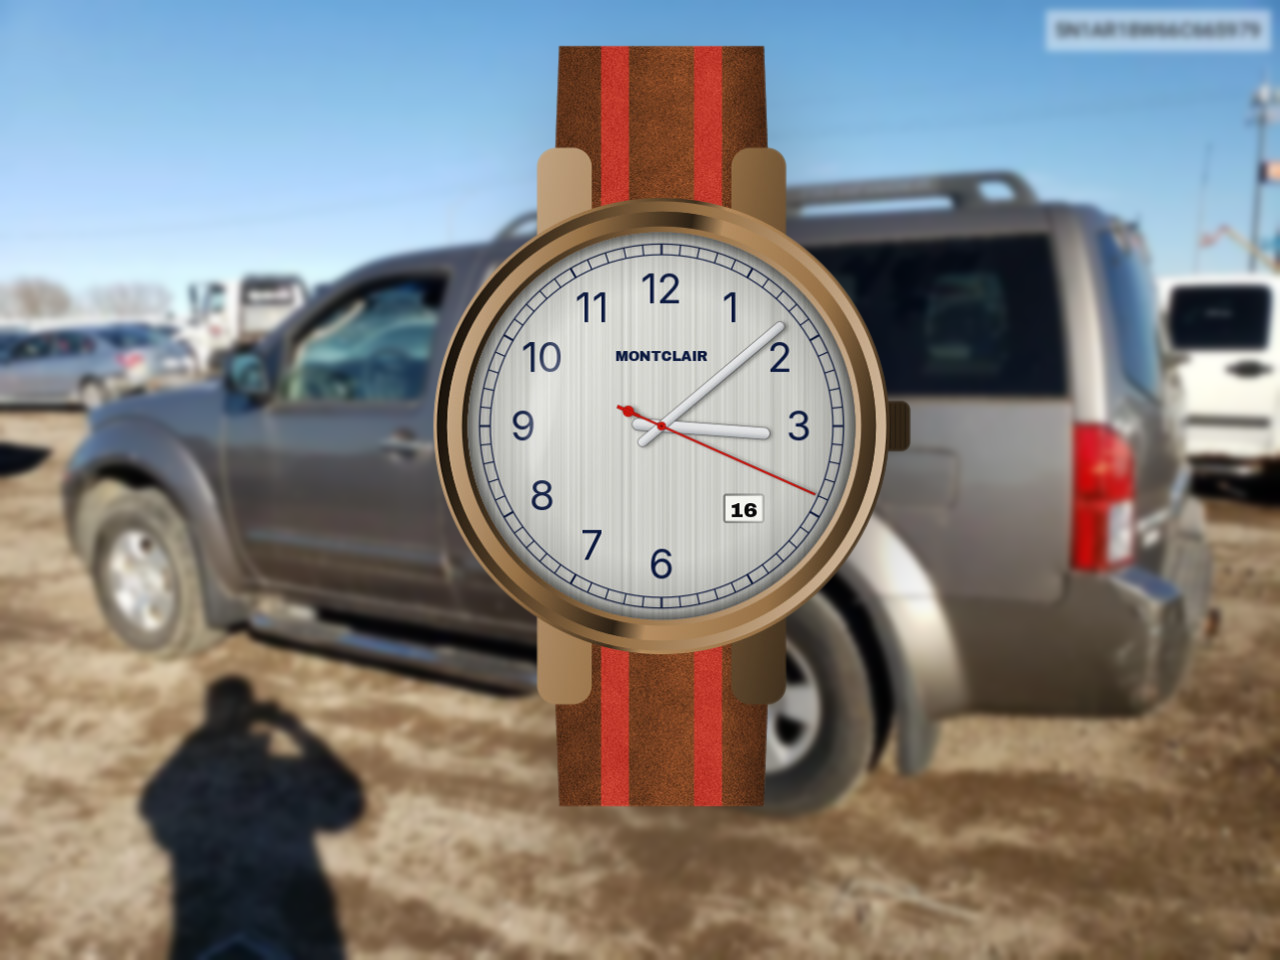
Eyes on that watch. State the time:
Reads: 3:08:19
